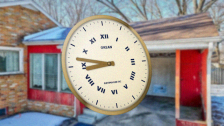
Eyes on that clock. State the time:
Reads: 8:47
